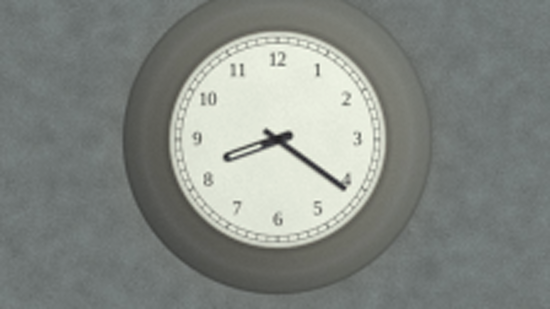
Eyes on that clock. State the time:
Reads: 8:21
